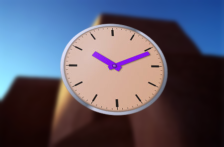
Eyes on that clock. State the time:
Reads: 10:11
